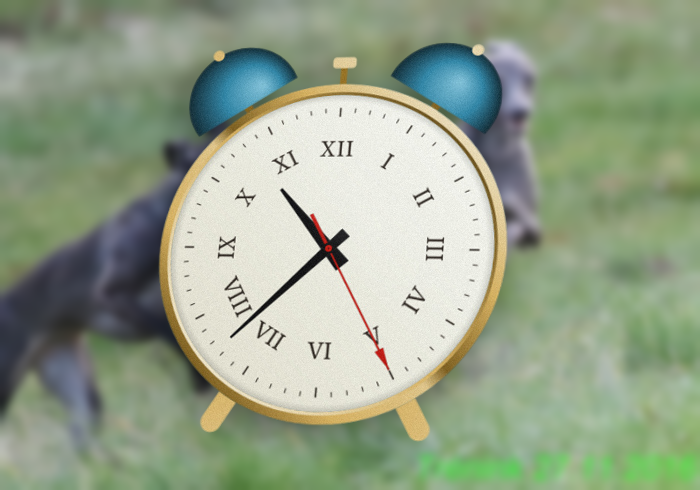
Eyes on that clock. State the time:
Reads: 10:37:25
